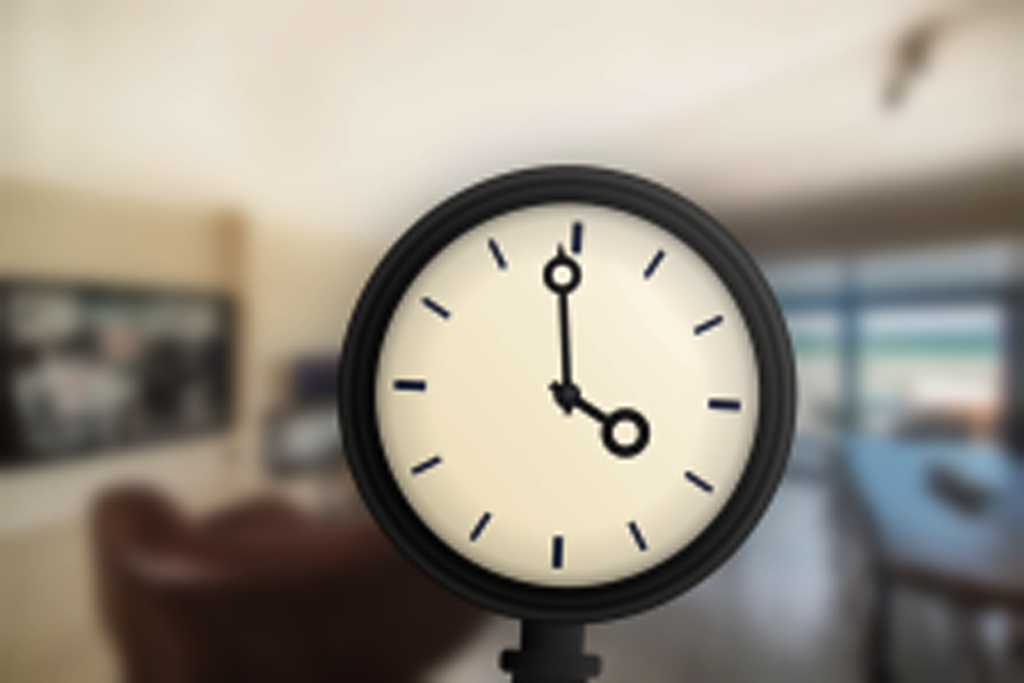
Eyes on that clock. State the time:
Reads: 3:59
